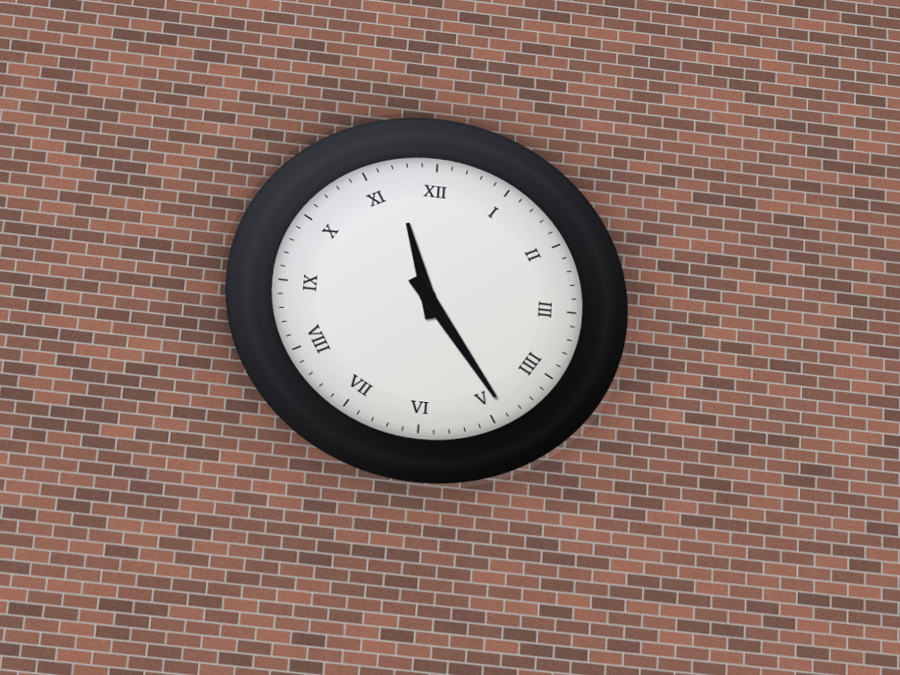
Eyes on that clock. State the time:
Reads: 11:24
